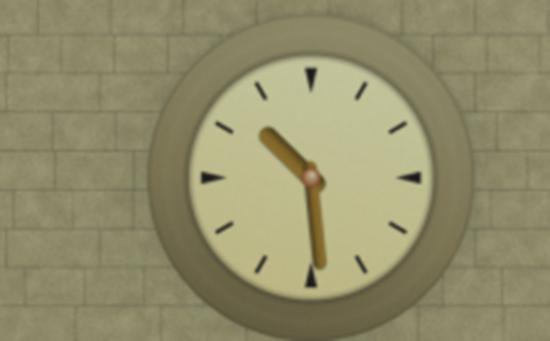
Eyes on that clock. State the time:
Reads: 10:29
